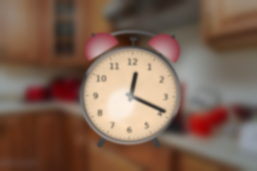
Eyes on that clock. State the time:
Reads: 12:19
